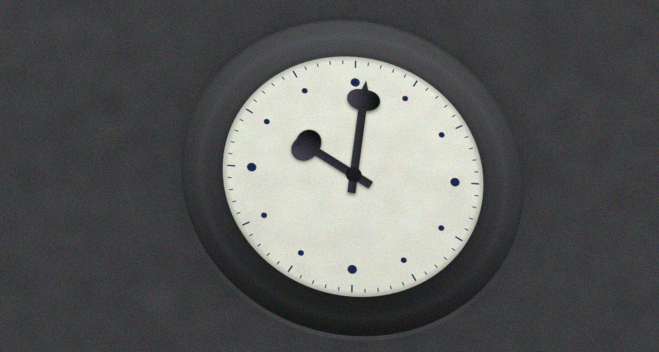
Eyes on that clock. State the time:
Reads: 10:01
